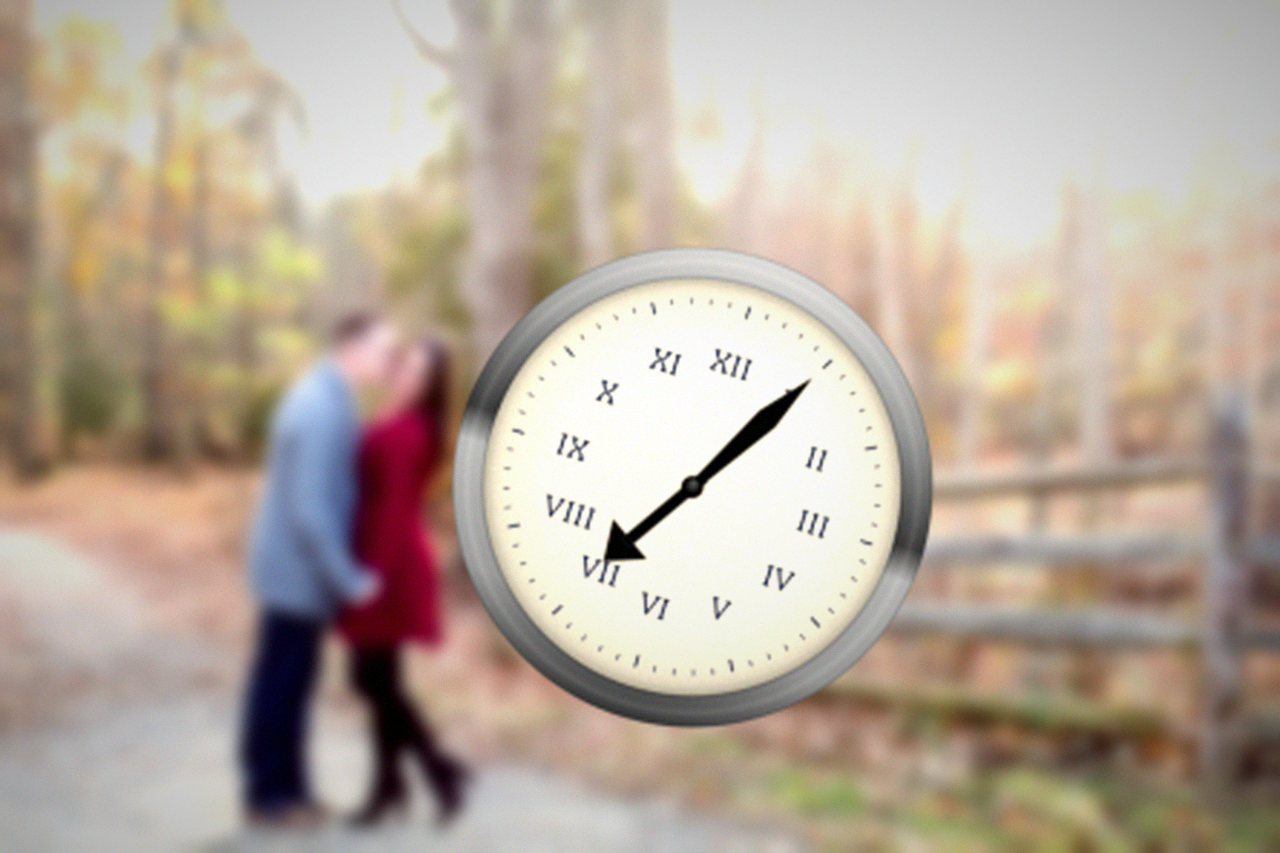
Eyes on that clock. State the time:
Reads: 7:05
